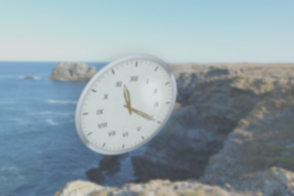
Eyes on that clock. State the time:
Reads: 11:20
